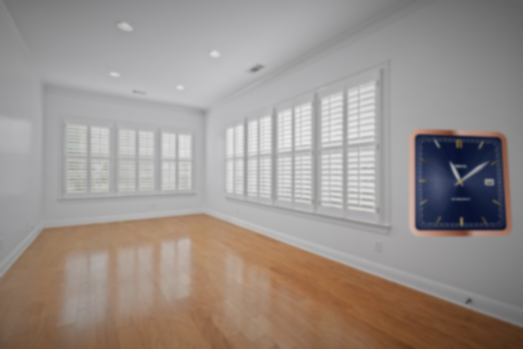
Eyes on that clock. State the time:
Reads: 11:09
